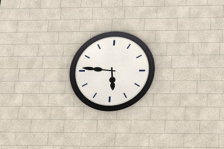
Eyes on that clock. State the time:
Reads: 5:46
